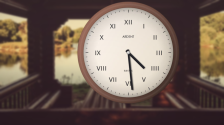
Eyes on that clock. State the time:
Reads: 4:29
